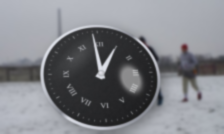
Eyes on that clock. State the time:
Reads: 12:59
